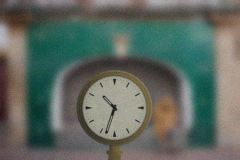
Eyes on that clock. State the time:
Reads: 10:33
